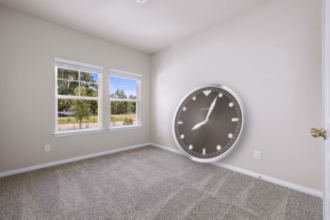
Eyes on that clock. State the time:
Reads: 8:04
